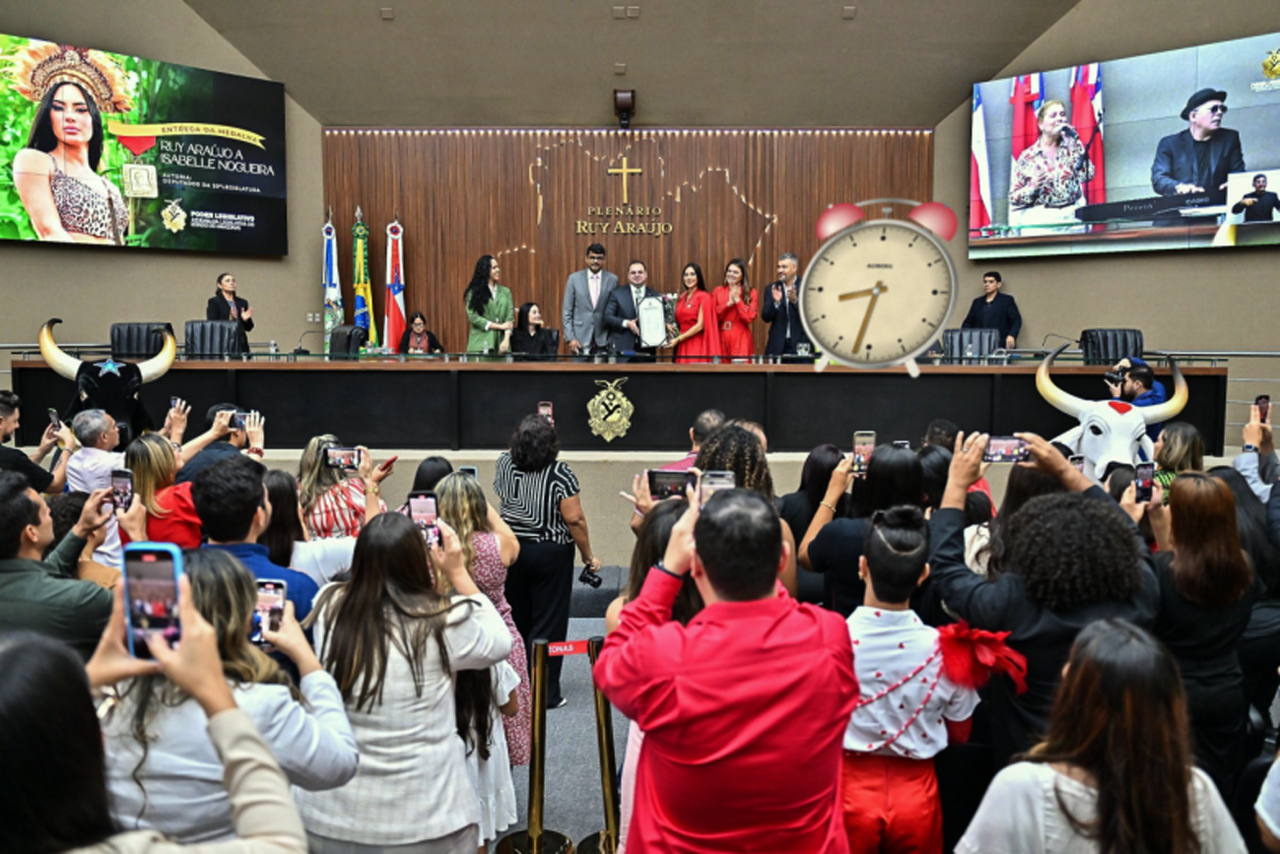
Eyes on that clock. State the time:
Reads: 8:32
